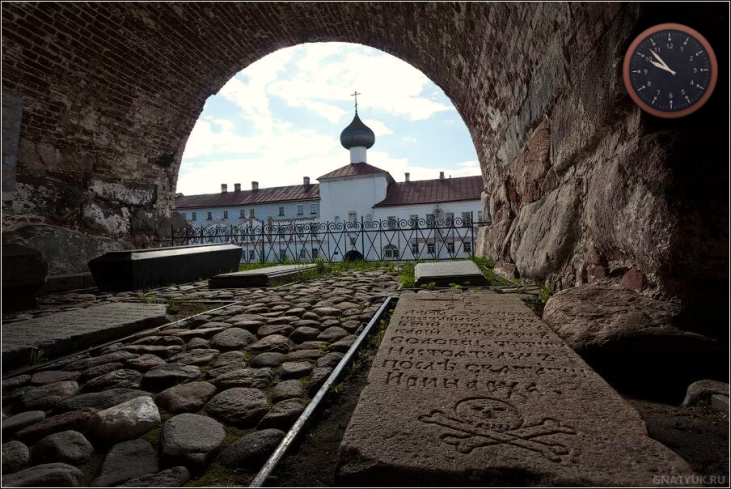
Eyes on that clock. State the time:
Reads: 9:53
